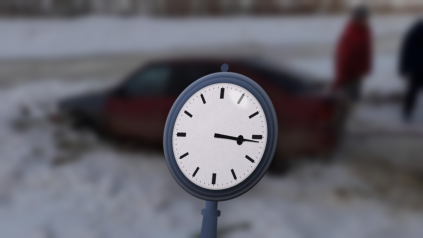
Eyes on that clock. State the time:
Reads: 3:16
